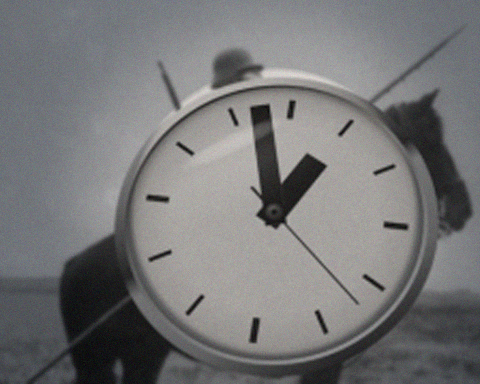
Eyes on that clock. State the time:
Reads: 12:57:22
